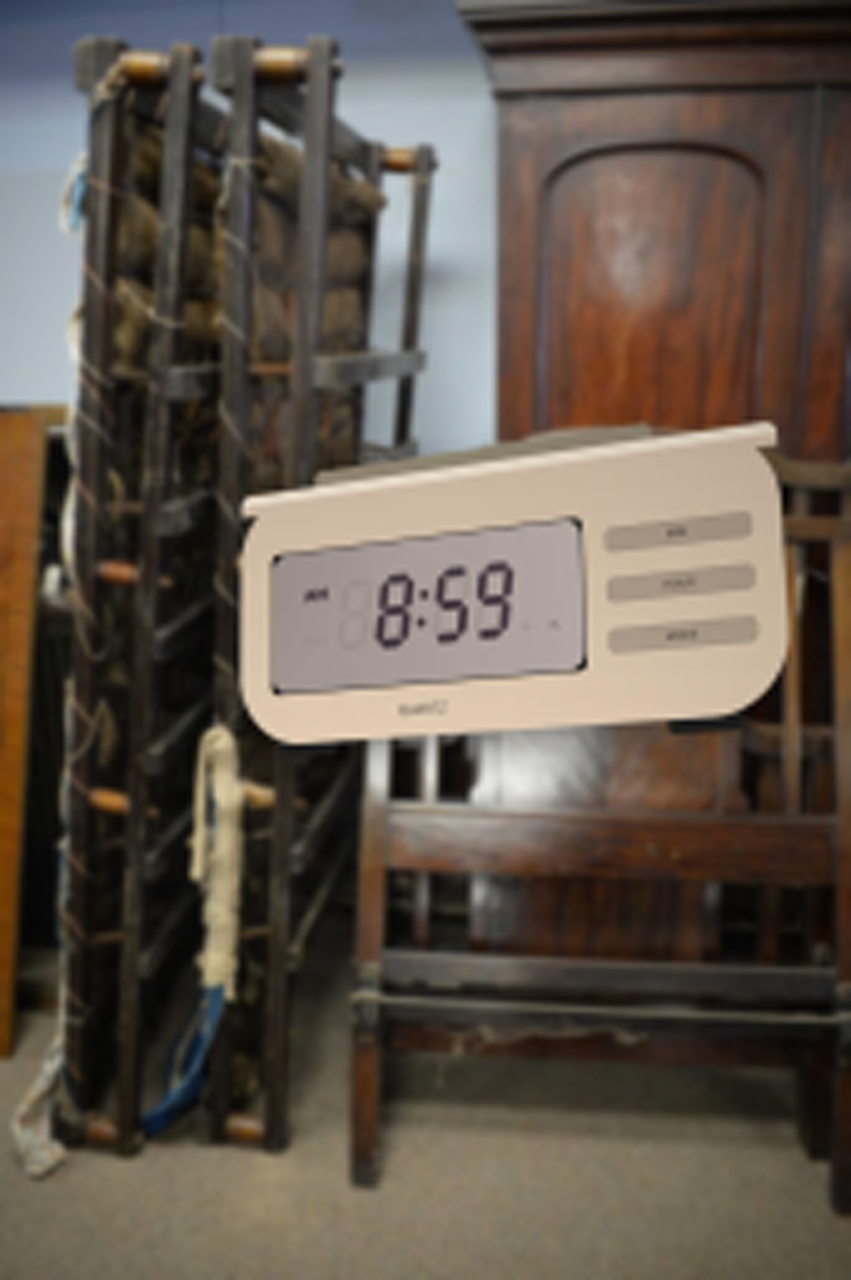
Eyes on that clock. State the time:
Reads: 8:59
